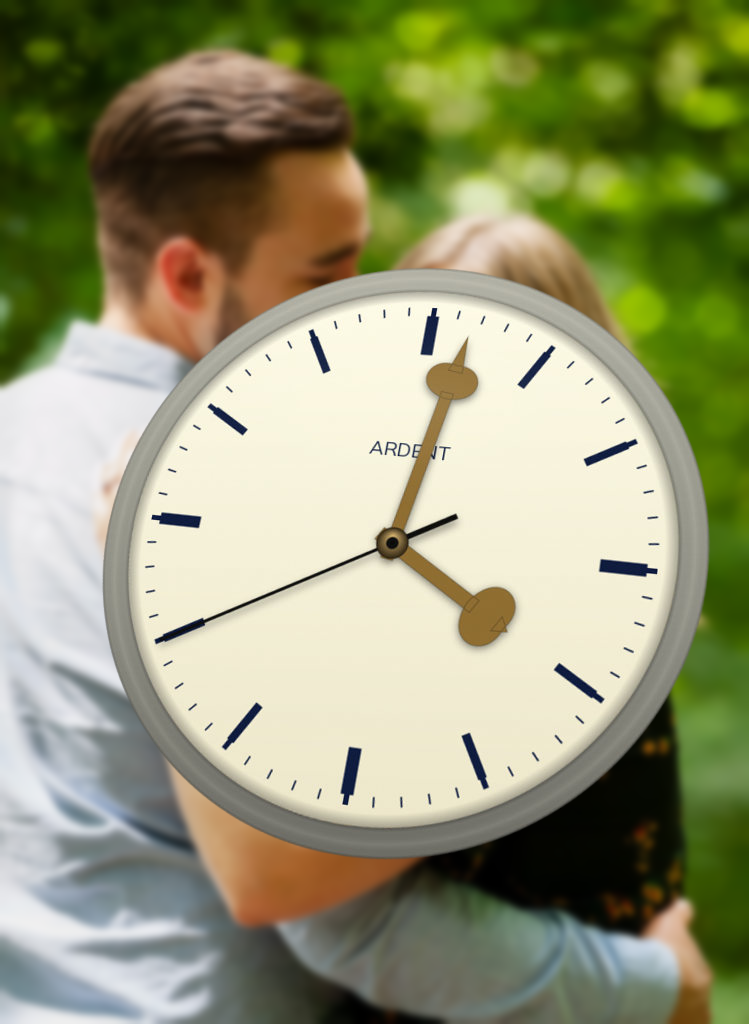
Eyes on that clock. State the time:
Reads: 4:01:40
